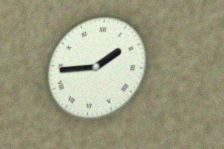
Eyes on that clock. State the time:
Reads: 1:44
